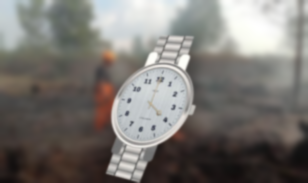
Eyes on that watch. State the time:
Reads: 4:00
